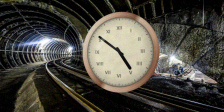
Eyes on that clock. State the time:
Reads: 4:51
